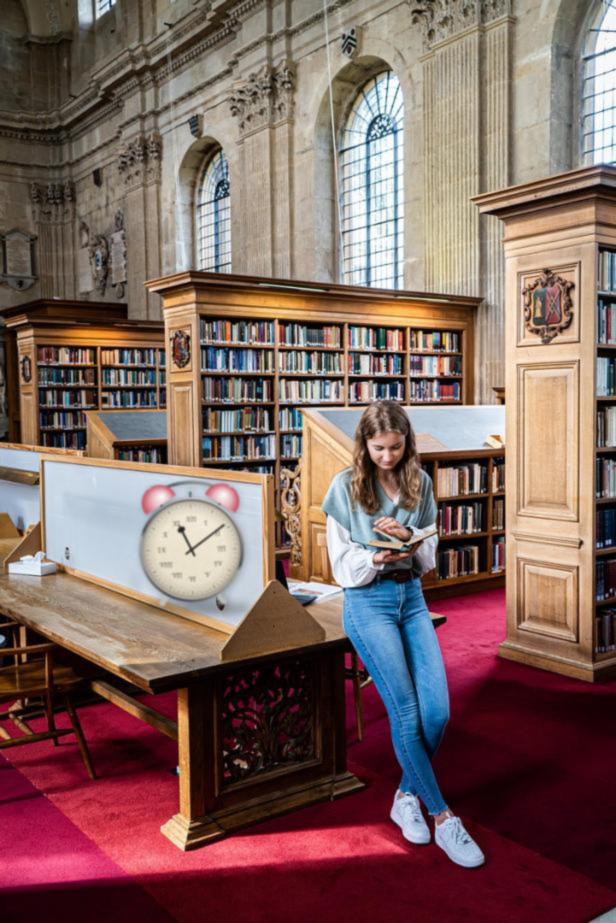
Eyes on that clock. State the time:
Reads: 11:09
